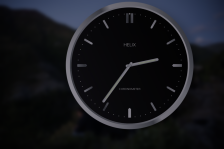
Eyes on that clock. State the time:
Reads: 2:36
